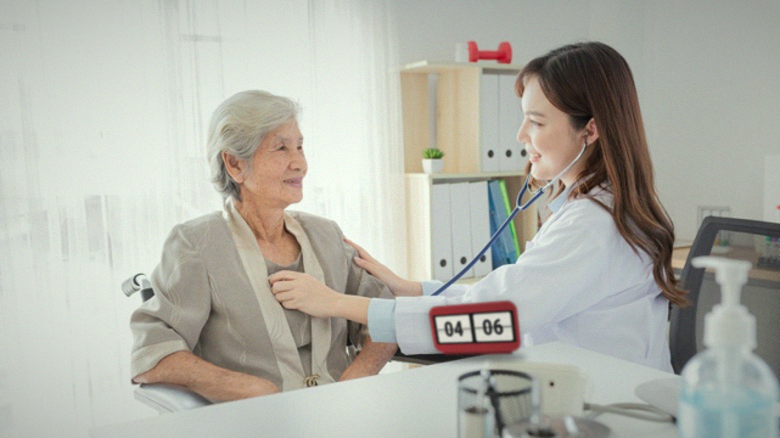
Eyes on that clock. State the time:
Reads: 4:06
